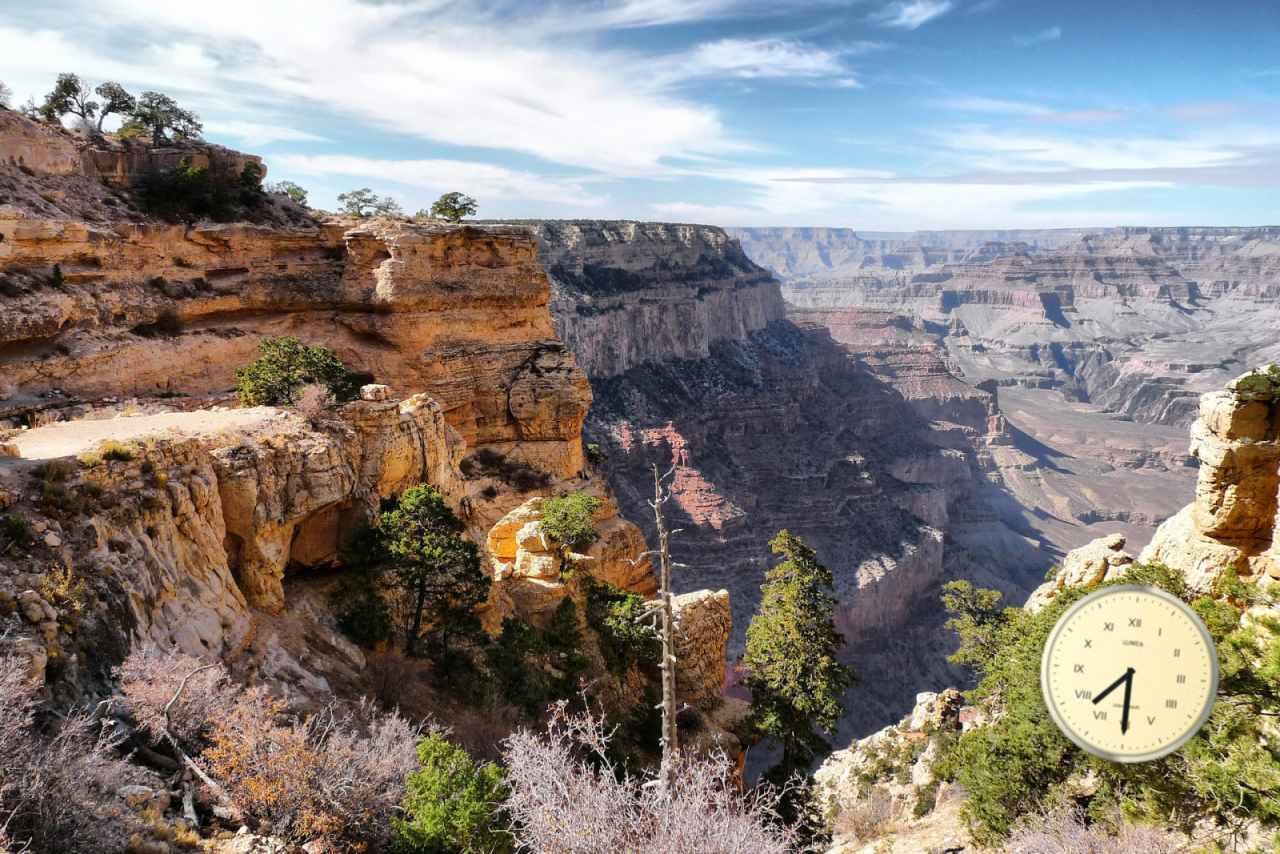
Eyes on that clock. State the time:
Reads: 7:30
